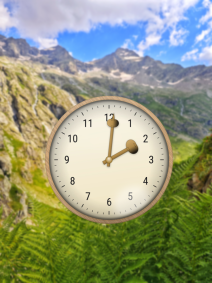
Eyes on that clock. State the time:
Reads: 2:01
